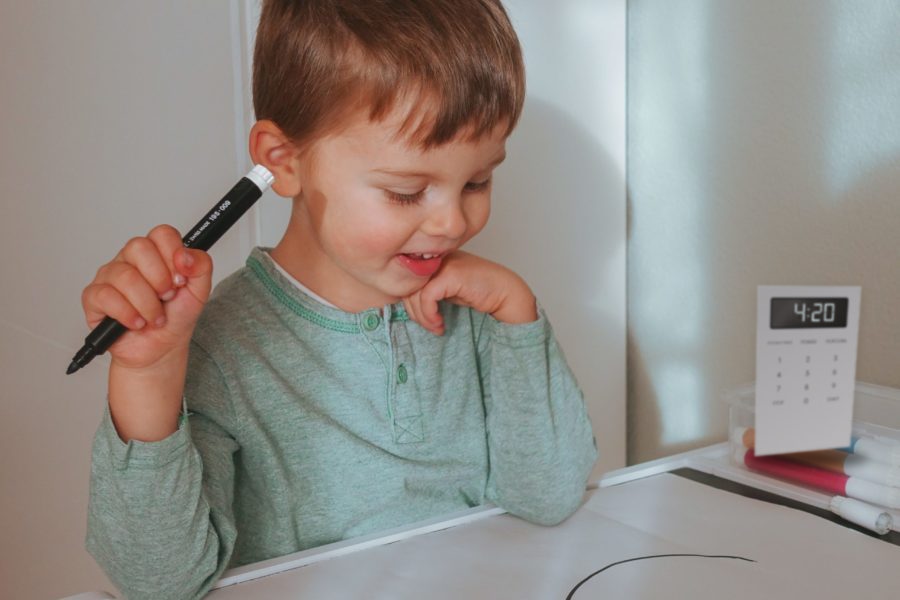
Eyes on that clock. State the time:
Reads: 4:20
